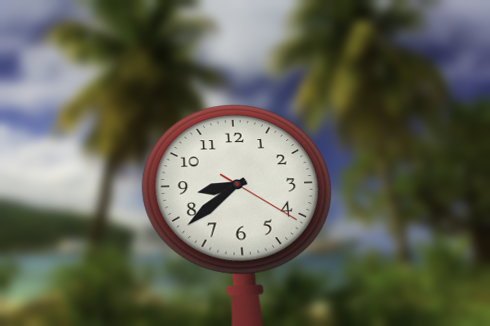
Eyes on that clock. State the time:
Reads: 8:38:21
